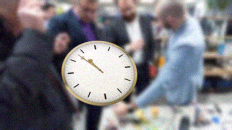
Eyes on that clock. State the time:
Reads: 10:53
